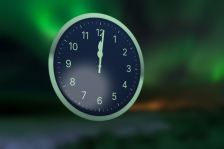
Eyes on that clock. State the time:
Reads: 12:01
